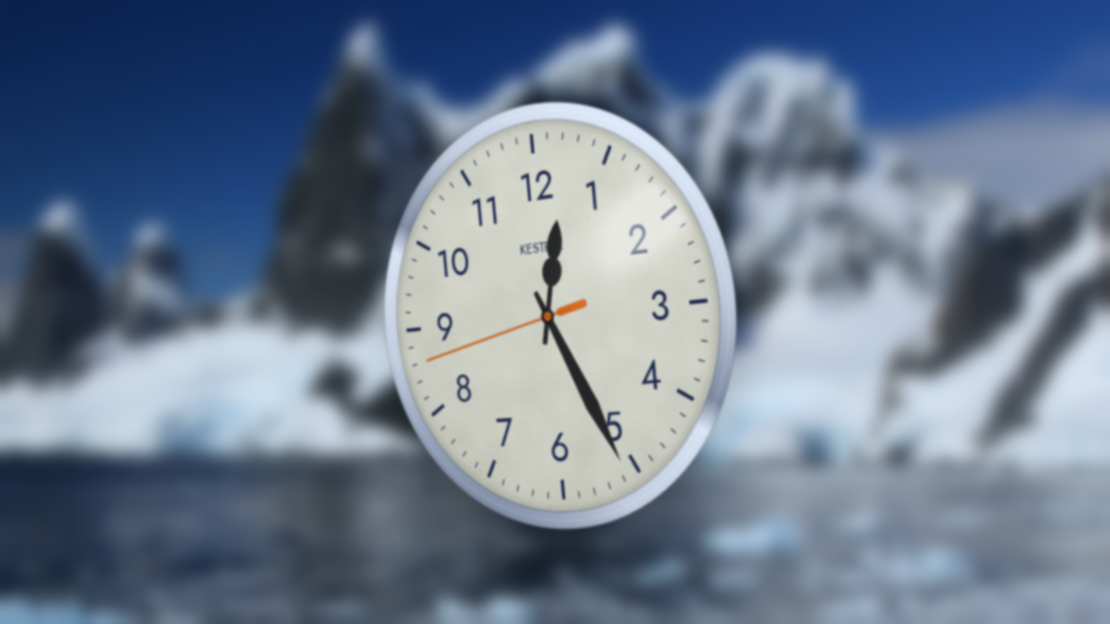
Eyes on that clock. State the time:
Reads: 12:25:43
